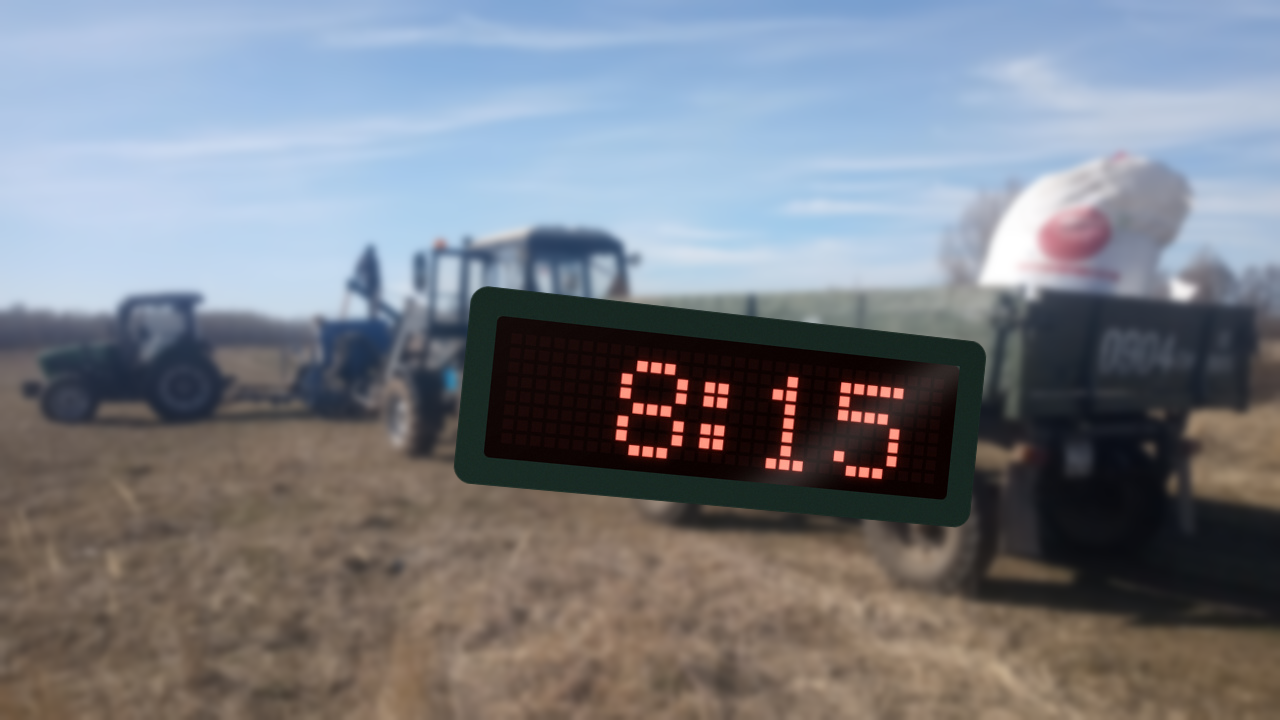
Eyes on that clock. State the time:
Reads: 8:15
